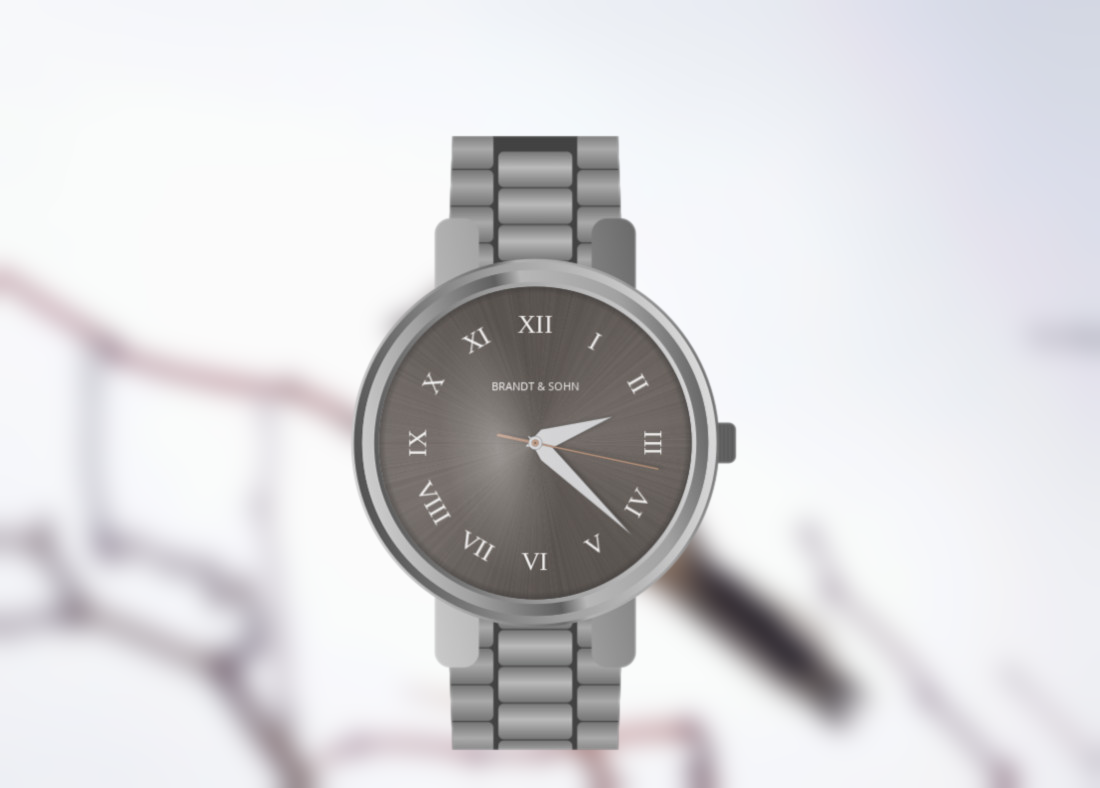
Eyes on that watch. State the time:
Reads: 2:22:17
